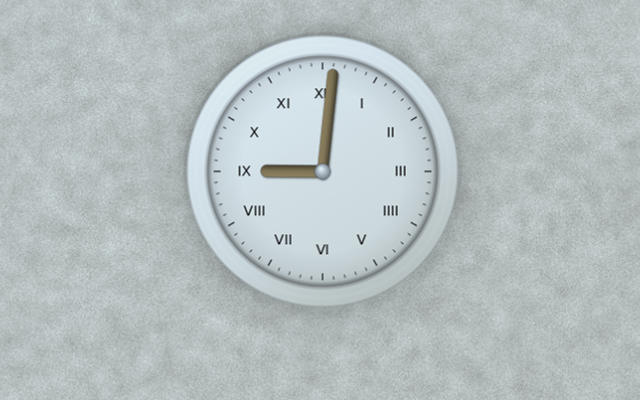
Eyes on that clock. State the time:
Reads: 9:01
